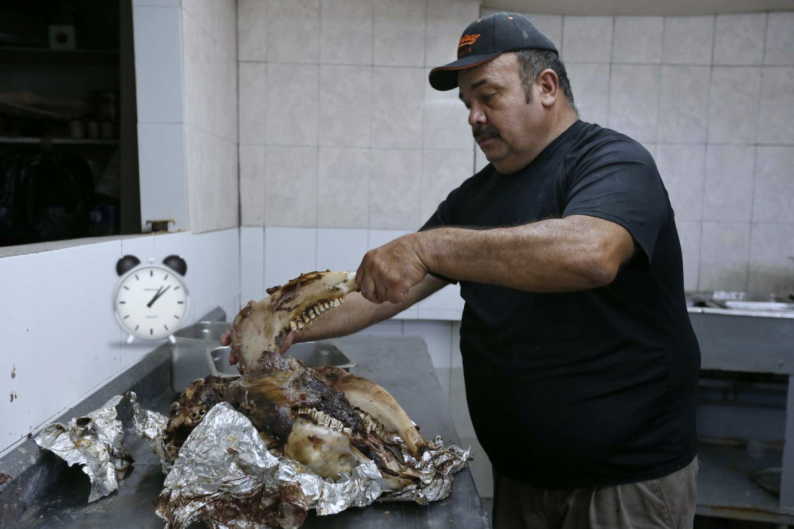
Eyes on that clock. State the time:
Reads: 1:08
